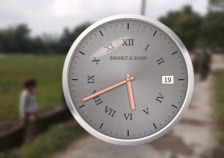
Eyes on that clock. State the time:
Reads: 5:41
